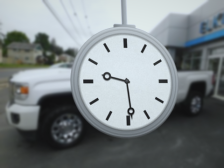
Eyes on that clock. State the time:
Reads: 9:29
